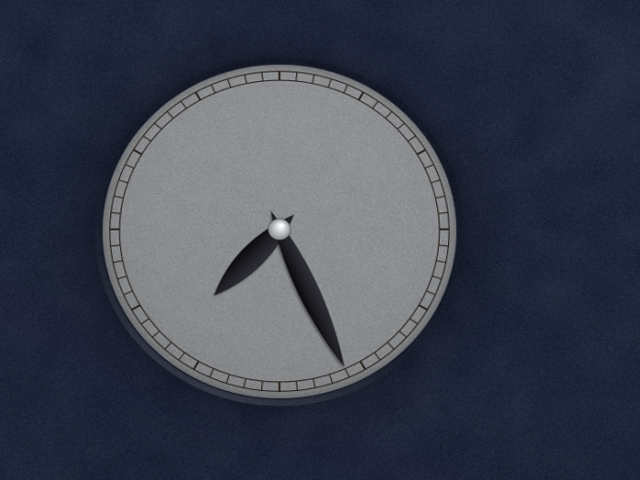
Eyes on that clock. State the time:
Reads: 7:26
